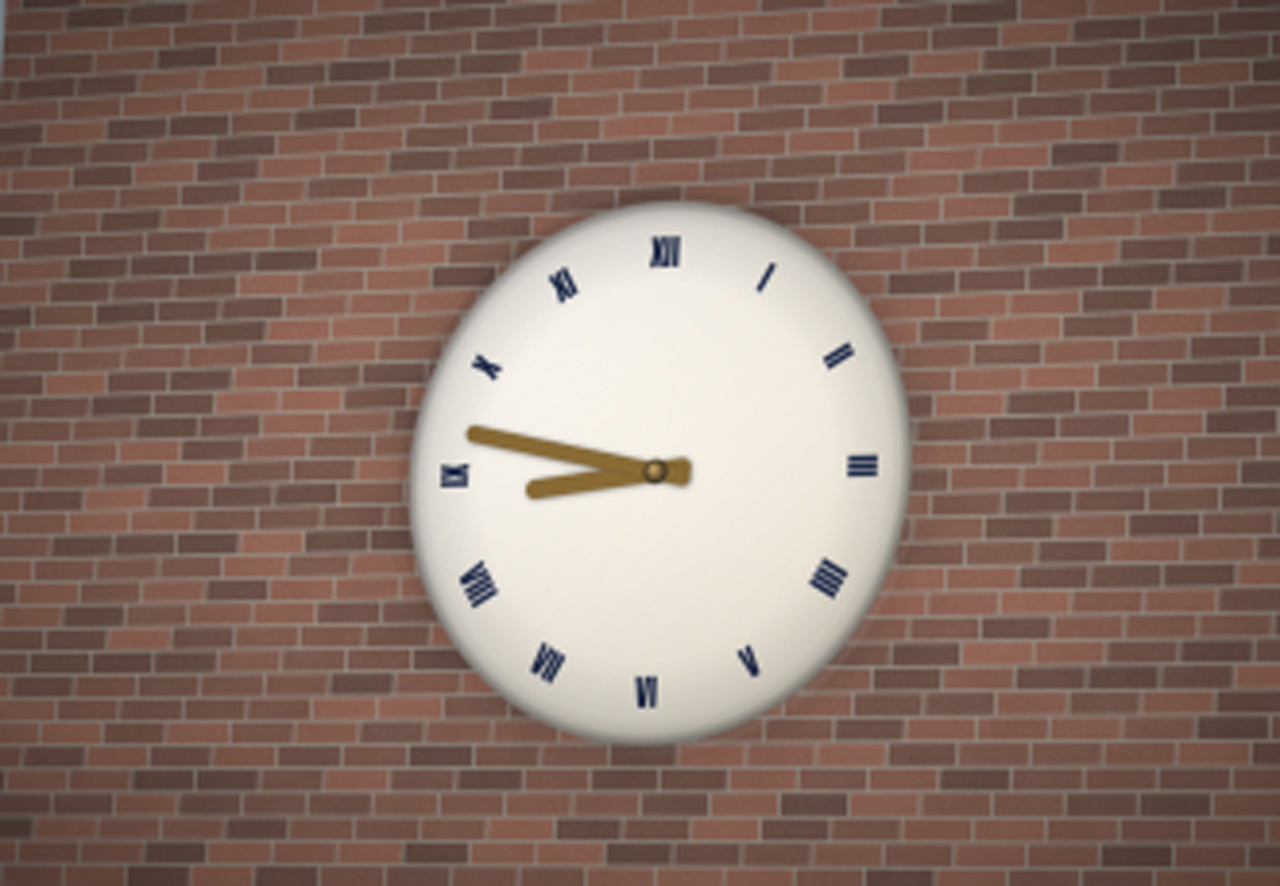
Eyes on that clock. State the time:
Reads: 8:47
